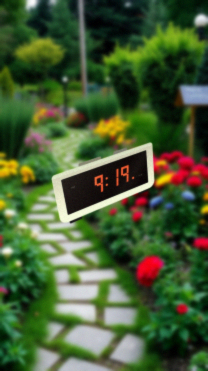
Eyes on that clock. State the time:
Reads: 9:19
